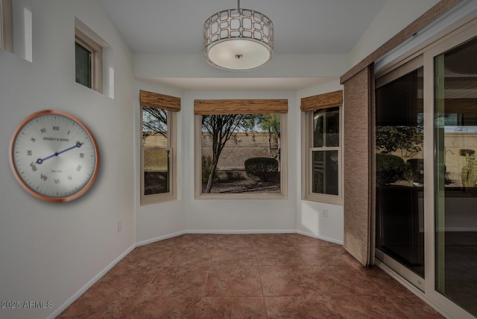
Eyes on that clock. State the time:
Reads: 8:11
